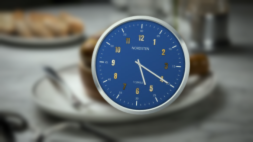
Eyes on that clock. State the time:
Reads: 5:20
